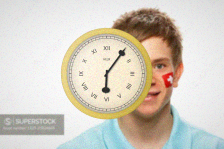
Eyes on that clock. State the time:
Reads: 6:06
